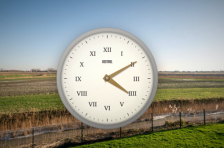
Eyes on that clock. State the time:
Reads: 4:10
